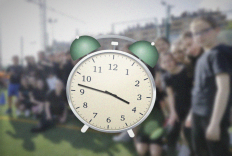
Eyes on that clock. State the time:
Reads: 3:47
